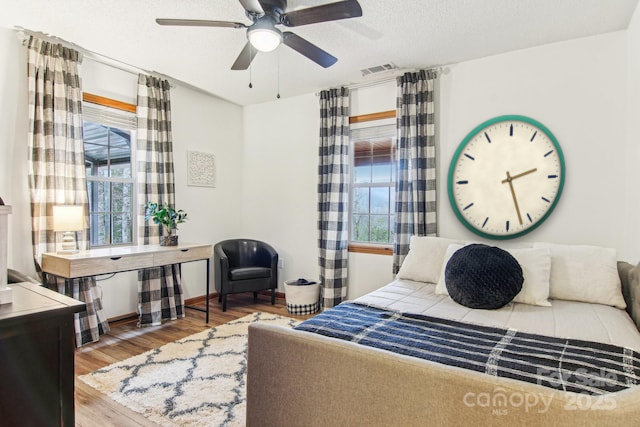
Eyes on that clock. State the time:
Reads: 2:27
